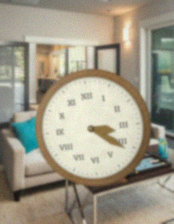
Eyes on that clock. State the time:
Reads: 3:21
